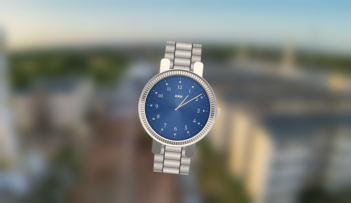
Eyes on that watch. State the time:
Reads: 1:09
